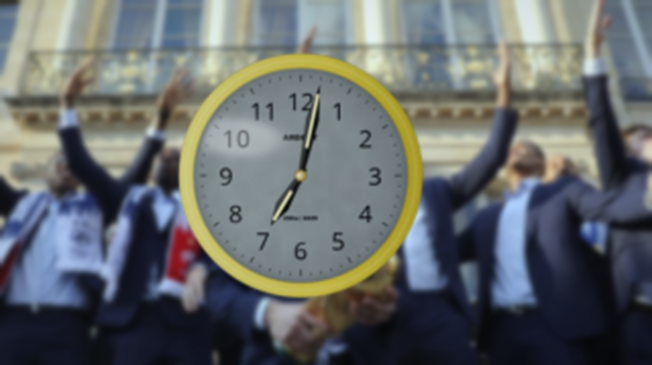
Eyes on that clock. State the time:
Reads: 7:02
